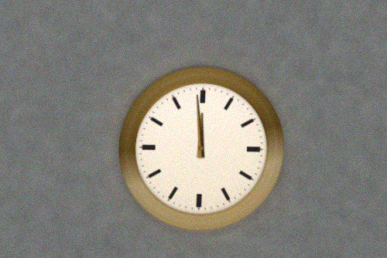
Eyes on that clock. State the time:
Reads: 11:59
